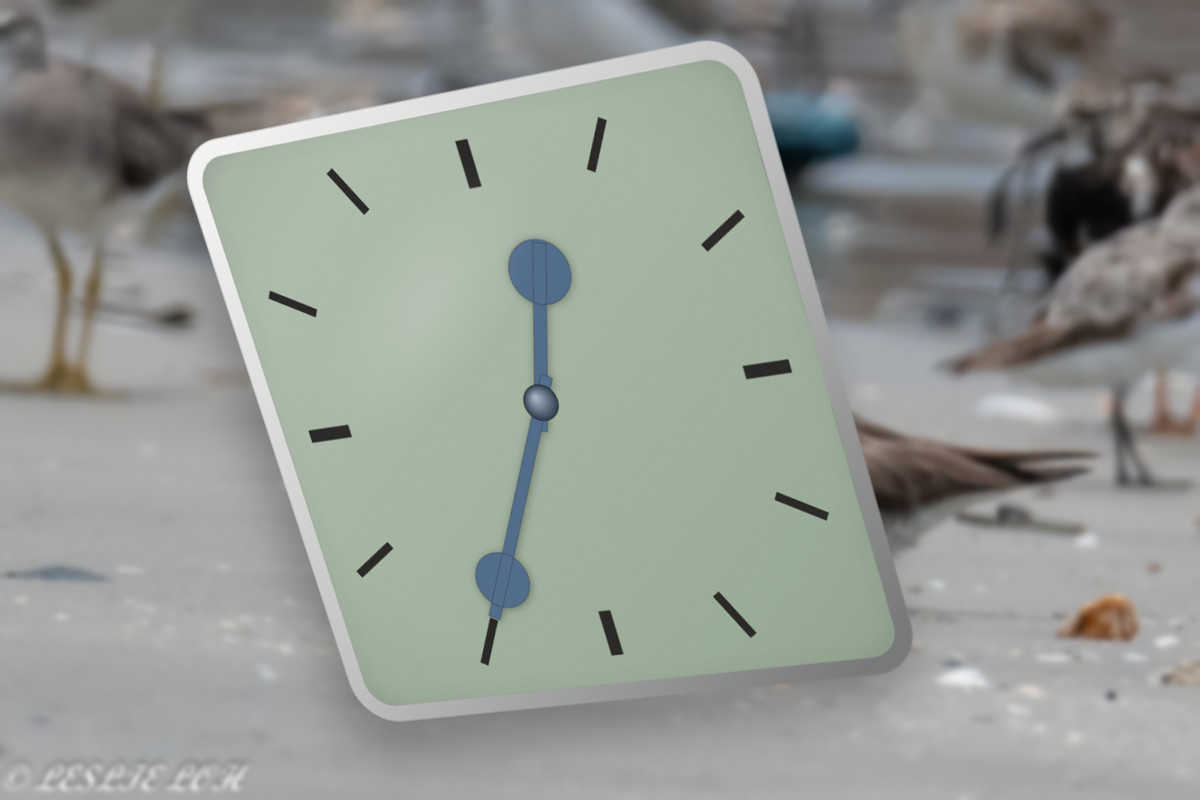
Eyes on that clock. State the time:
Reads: 12:35
